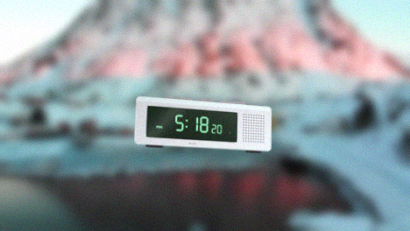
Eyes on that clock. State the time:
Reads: 5:18:20
